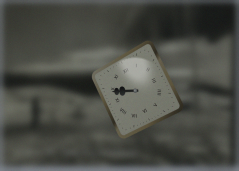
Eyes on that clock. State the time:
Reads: 9:49
